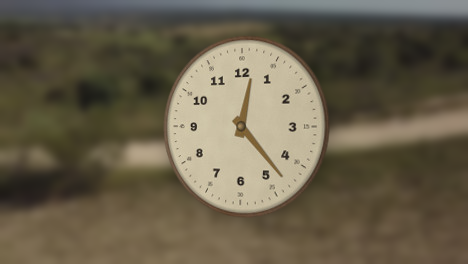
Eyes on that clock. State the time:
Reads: 12:23
